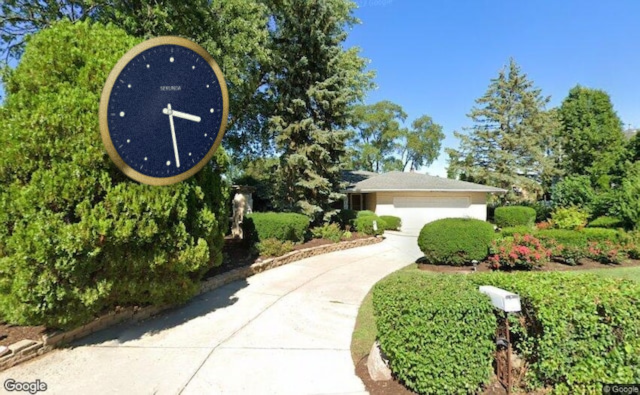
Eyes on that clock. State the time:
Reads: 3:28
